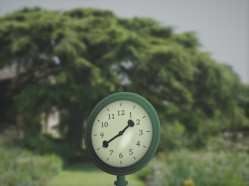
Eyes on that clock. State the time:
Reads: 1:40
